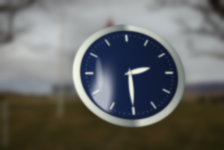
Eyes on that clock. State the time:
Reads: 2:30
